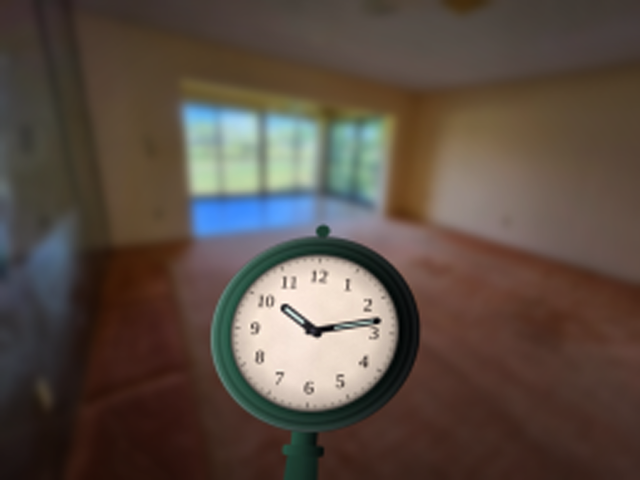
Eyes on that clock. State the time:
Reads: 10:13
